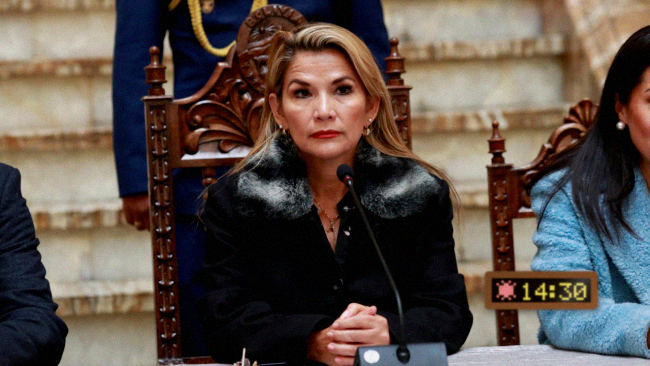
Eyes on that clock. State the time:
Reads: 14:30
